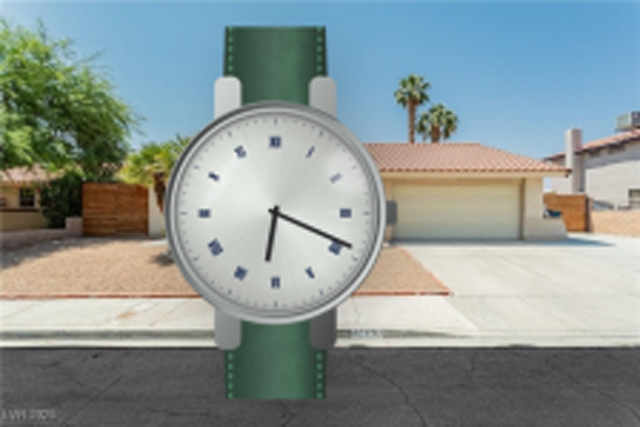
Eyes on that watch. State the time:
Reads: 6:19
